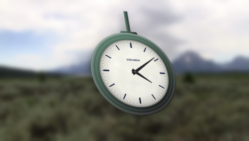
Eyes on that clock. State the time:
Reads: 4:09
